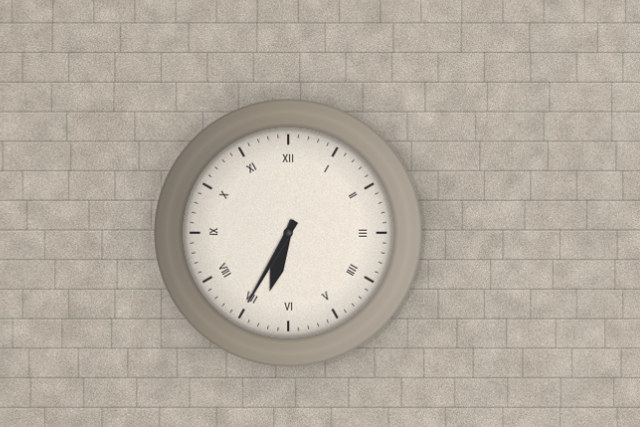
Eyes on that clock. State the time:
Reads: 6:35
